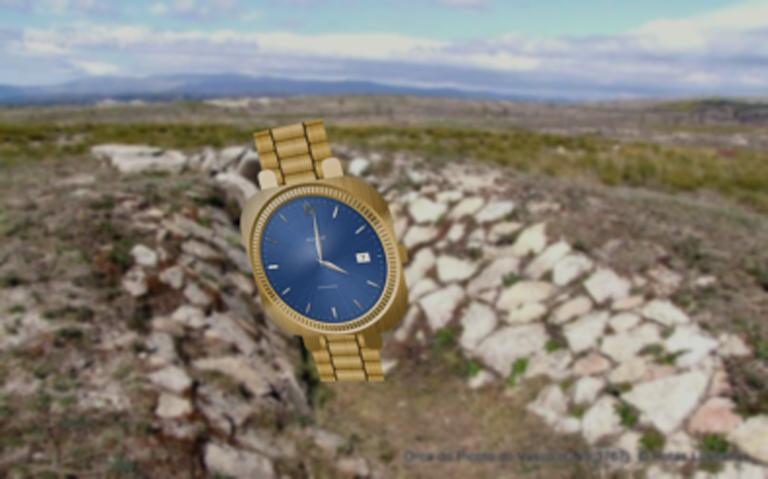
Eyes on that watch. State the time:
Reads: 4:01
